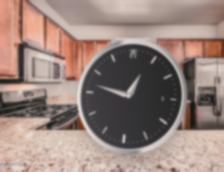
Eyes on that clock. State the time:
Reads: 12:47
